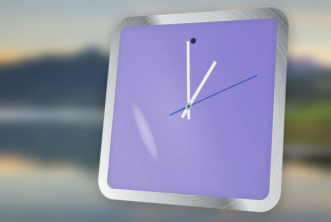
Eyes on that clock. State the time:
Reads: 12:59:11
